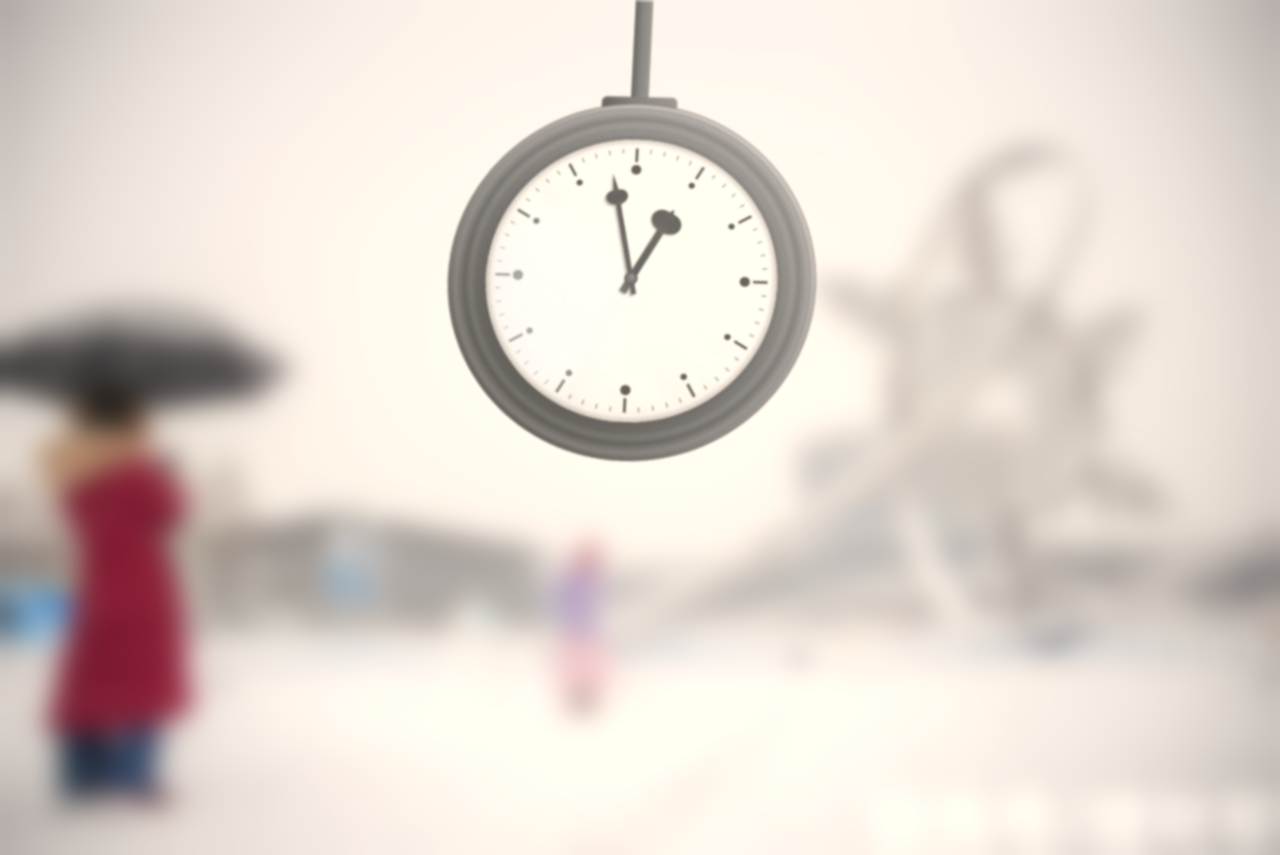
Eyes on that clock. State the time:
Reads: 12:58
